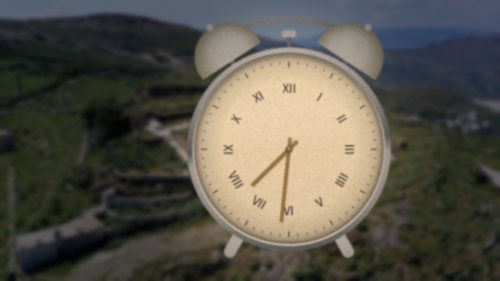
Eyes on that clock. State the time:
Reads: 7:31
